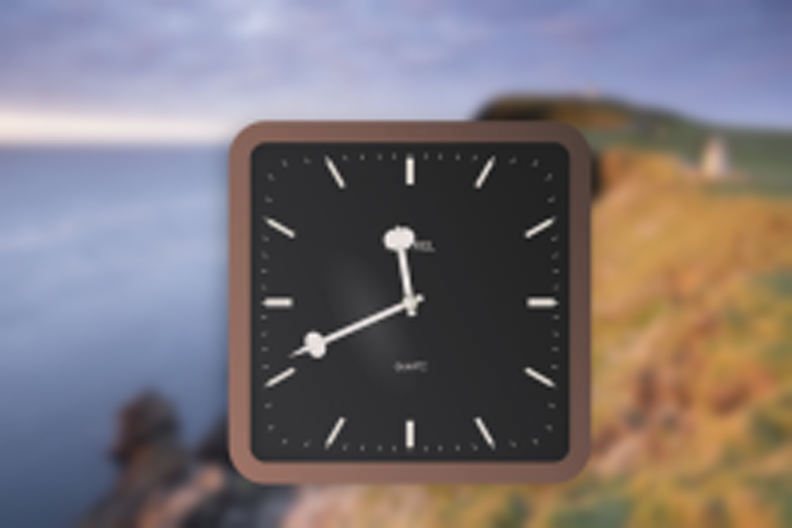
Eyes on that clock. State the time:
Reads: 11:41
